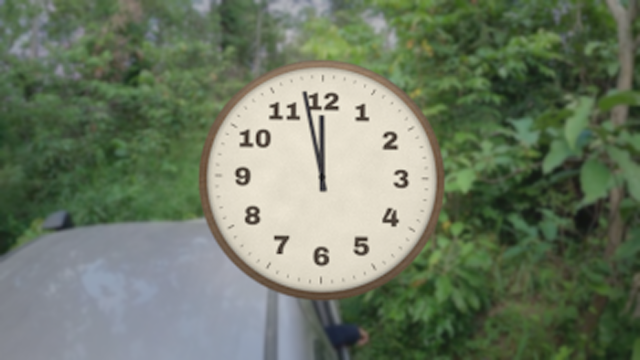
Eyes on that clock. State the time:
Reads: 11:58
